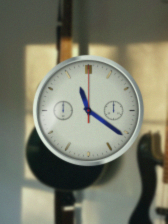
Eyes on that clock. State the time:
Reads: 11:21
